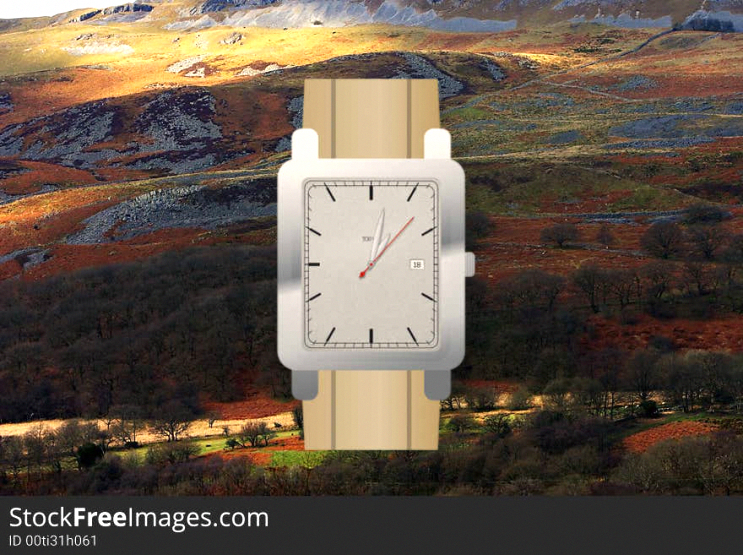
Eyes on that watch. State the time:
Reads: 1:02:07
